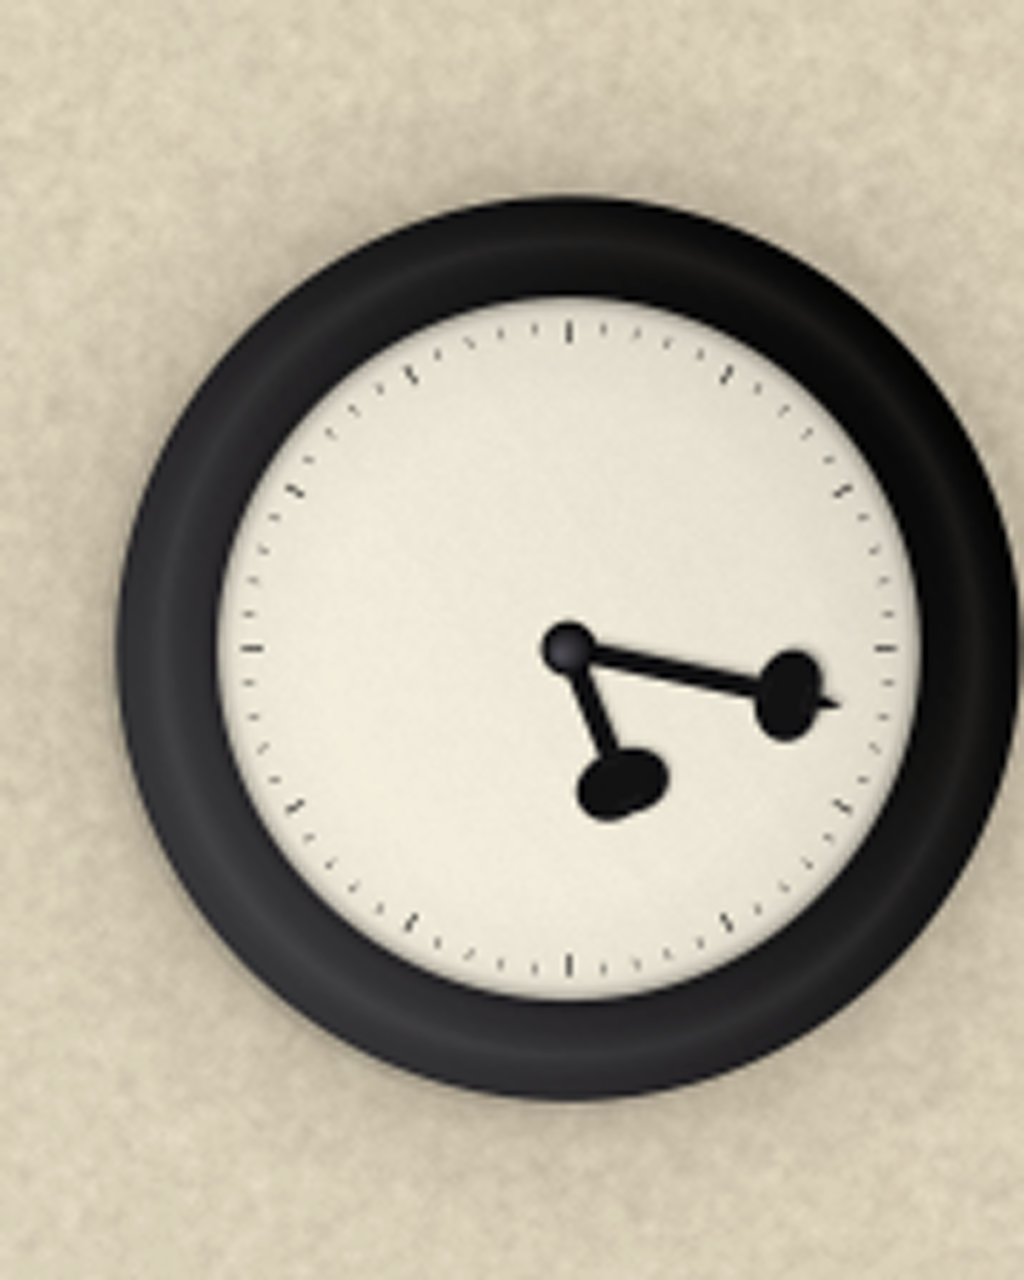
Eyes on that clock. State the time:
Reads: 5:17
